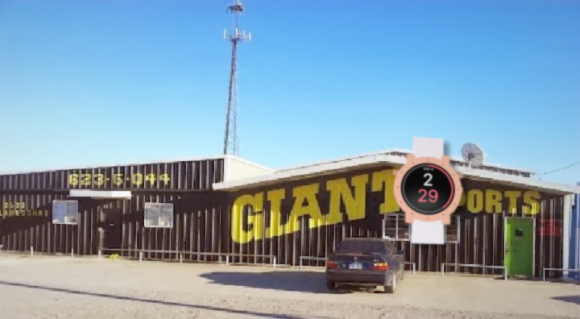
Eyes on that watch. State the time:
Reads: 2:29
